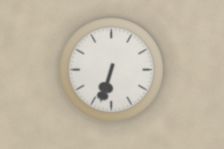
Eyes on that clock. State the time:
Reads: 6:33
